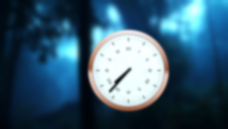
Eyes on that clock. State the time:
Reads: 7:37
